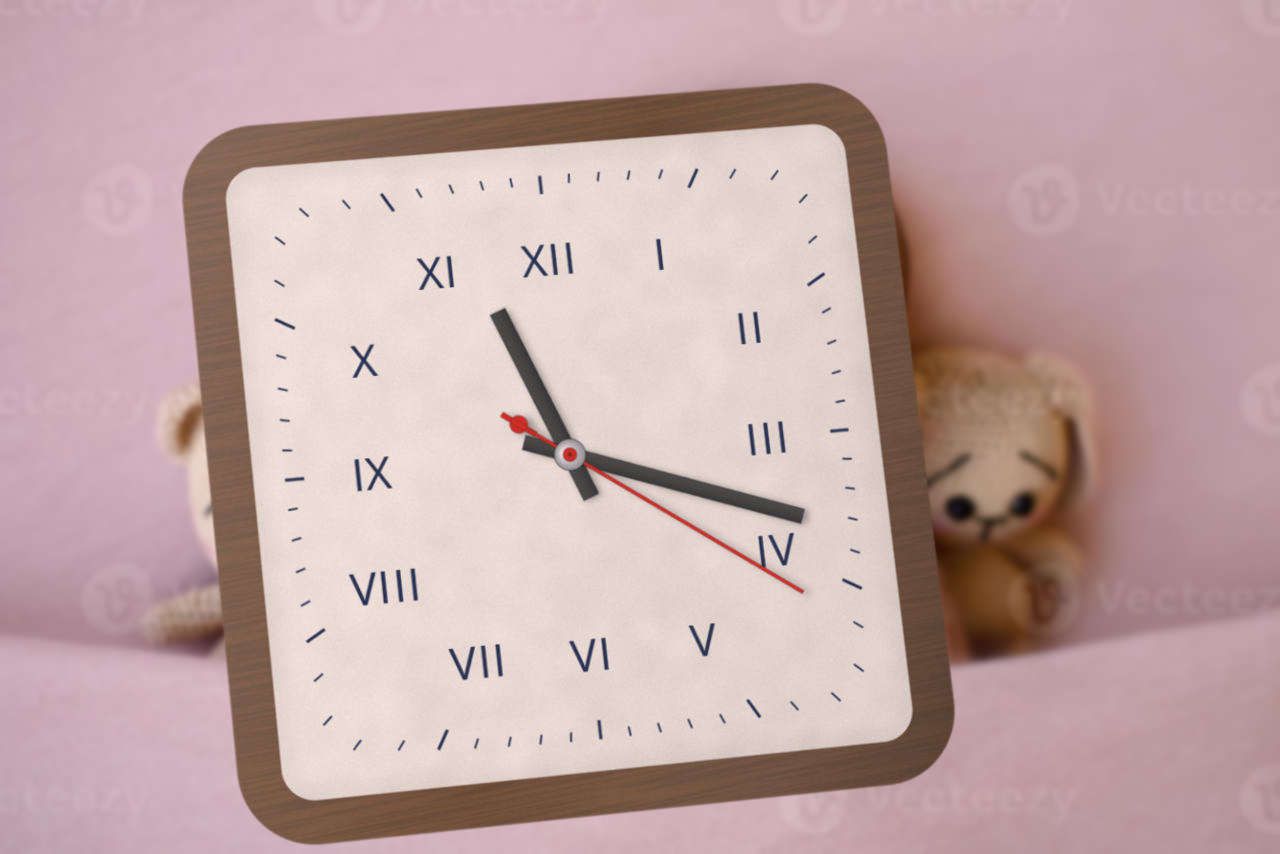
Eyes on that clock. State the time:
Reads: 11:18:21
